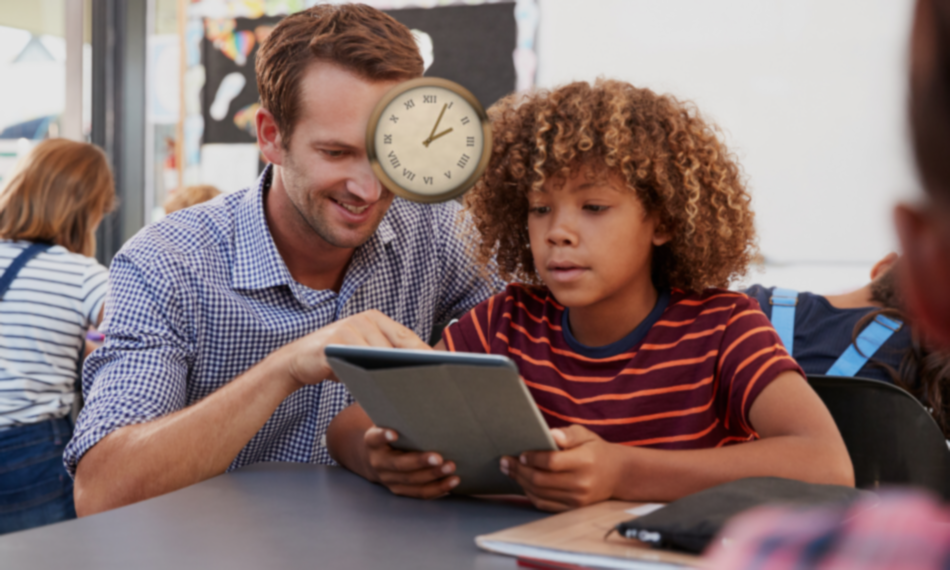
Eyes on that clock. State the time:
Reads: 2:04
